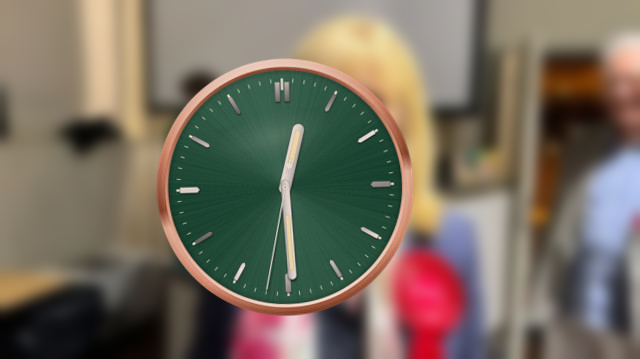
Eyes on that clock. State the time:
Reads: 12:29:32
